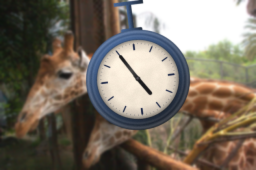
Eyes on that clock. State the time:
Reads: 4:55
